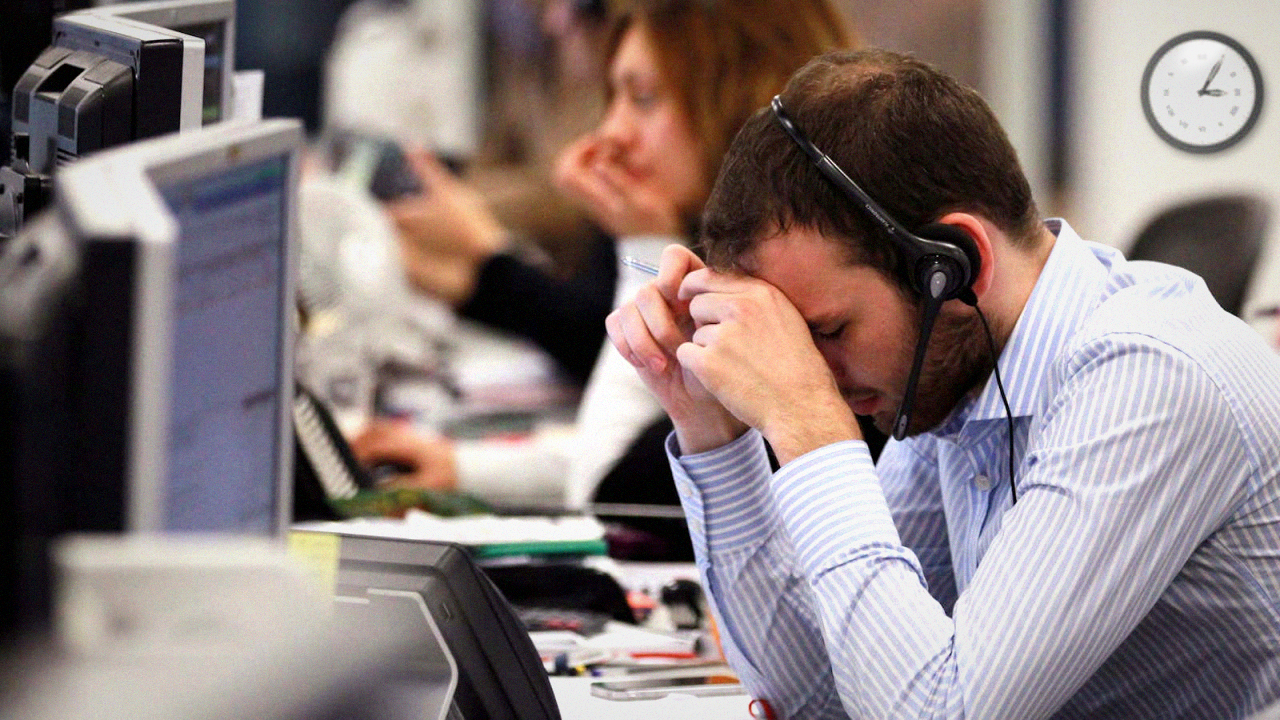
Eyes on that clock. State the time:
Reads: 3:05
